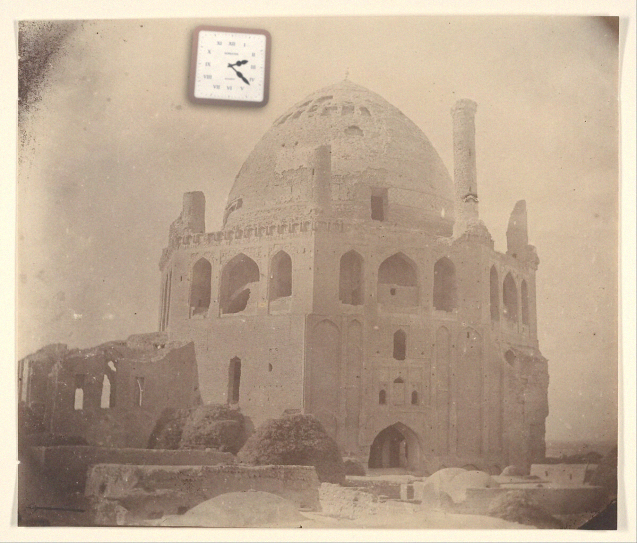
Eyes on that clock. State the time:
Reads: 2:22
